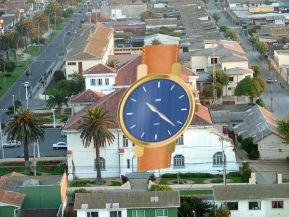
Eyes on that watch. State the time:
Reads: 10:22
